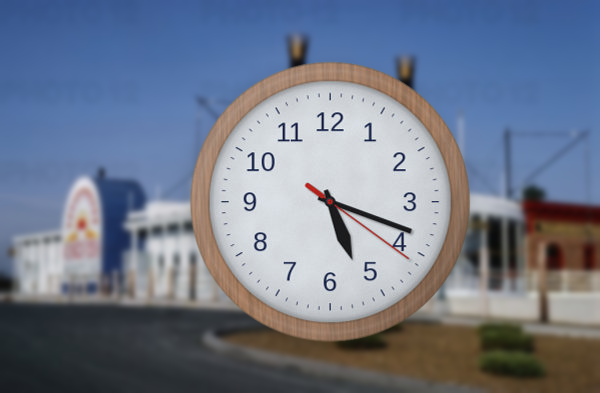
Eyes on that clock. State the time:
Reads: 5:18:21
